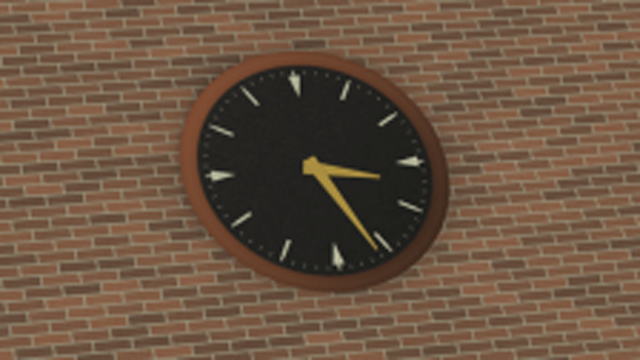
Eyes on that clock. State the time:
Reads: 3:26
